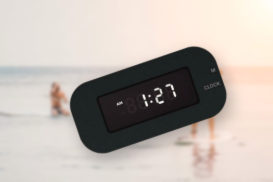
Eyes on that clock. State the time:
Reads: 1:27
